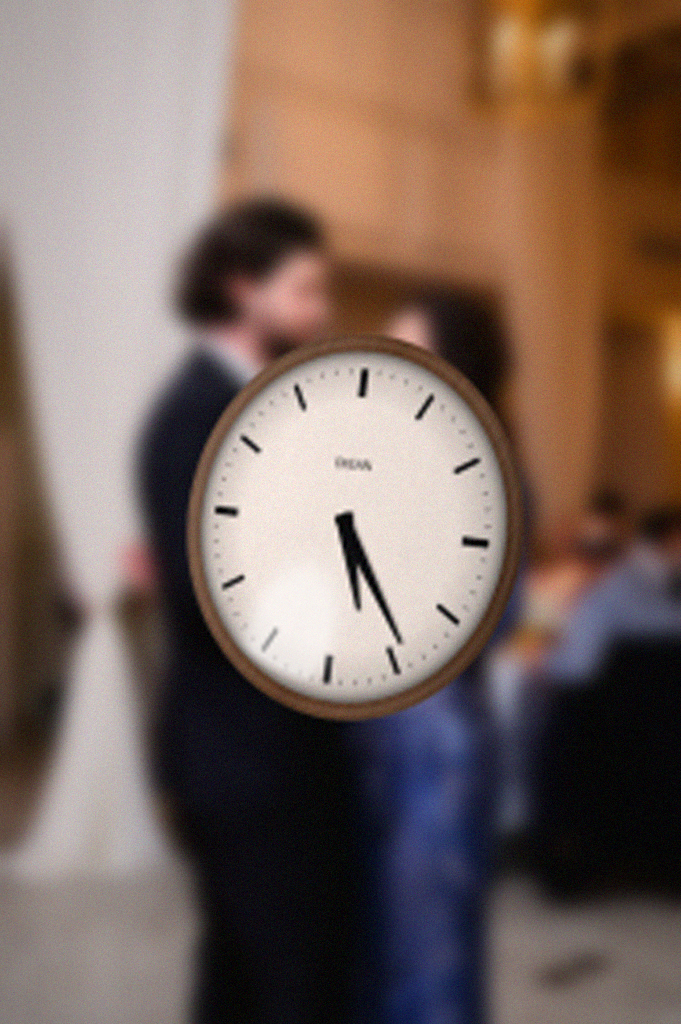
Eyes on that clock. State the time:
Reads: 5:24
